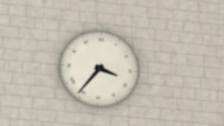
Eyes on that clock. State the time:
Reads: 3:36
